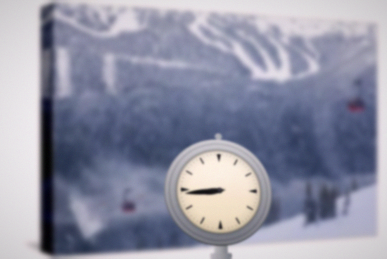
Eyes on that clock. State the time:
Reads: 8:44
